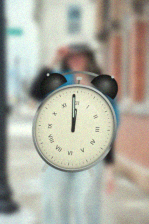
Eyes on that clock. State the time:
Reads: 11:59
